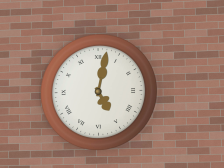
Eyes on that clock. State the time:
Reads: 5:02
